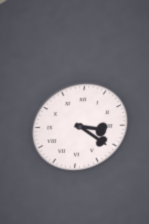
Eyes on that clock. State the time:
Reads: 3:21
